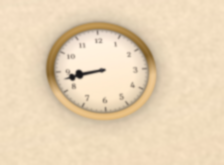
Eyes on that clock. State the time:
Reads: 8:43
